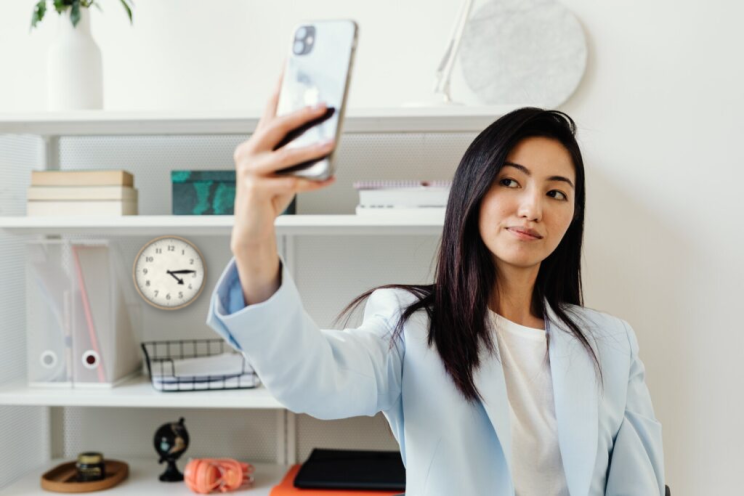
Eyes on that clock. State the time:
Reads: 4:14
